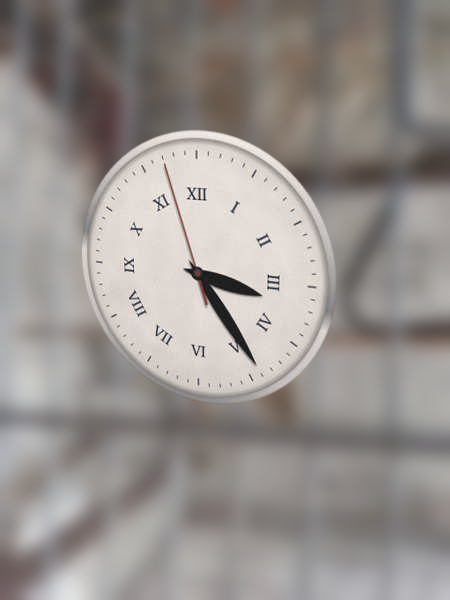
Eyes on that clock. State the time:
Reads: 3:23:57
